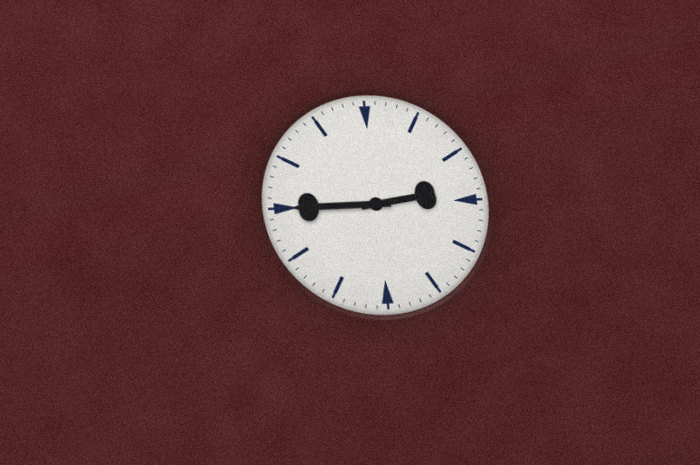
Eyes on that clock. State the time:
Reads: 2:45
